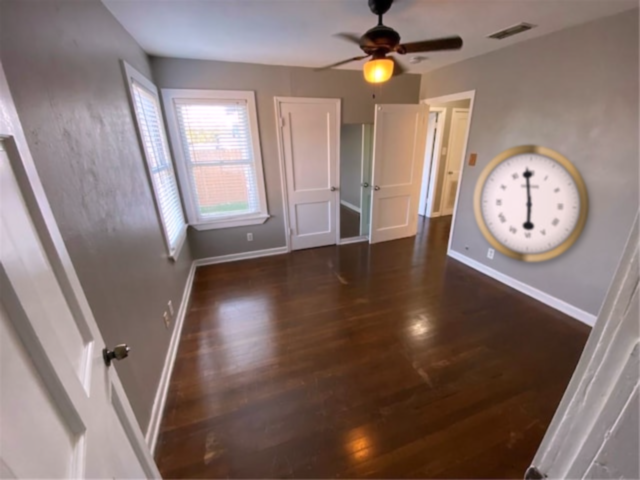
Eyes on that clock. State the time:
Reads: 5:59
